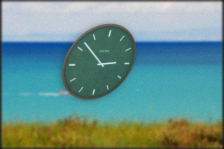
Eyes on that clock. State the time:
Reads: 2:52
